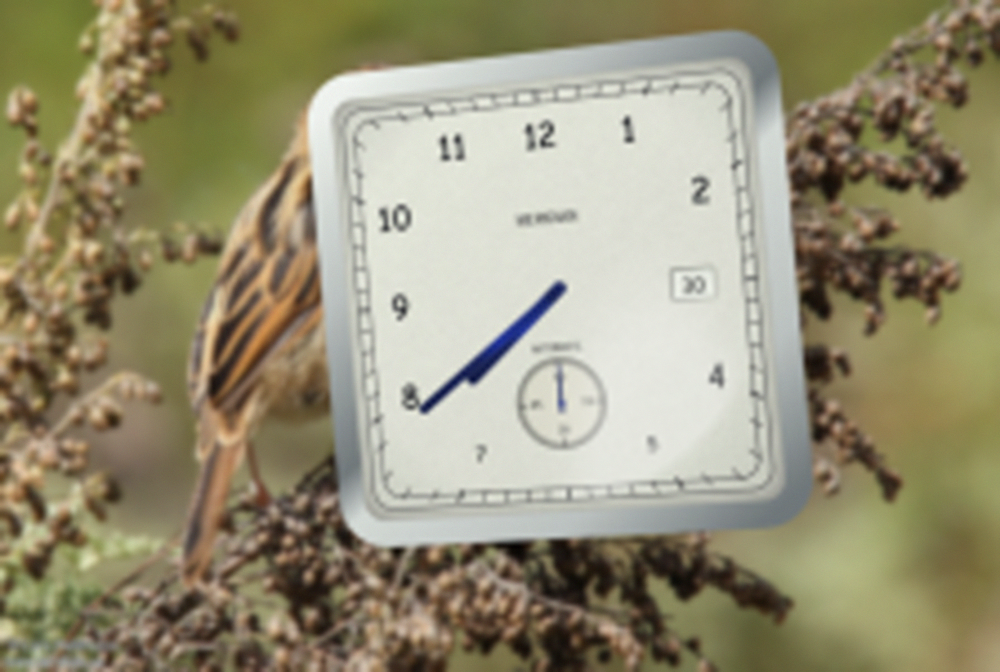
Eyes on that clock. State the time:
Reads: 7:39
